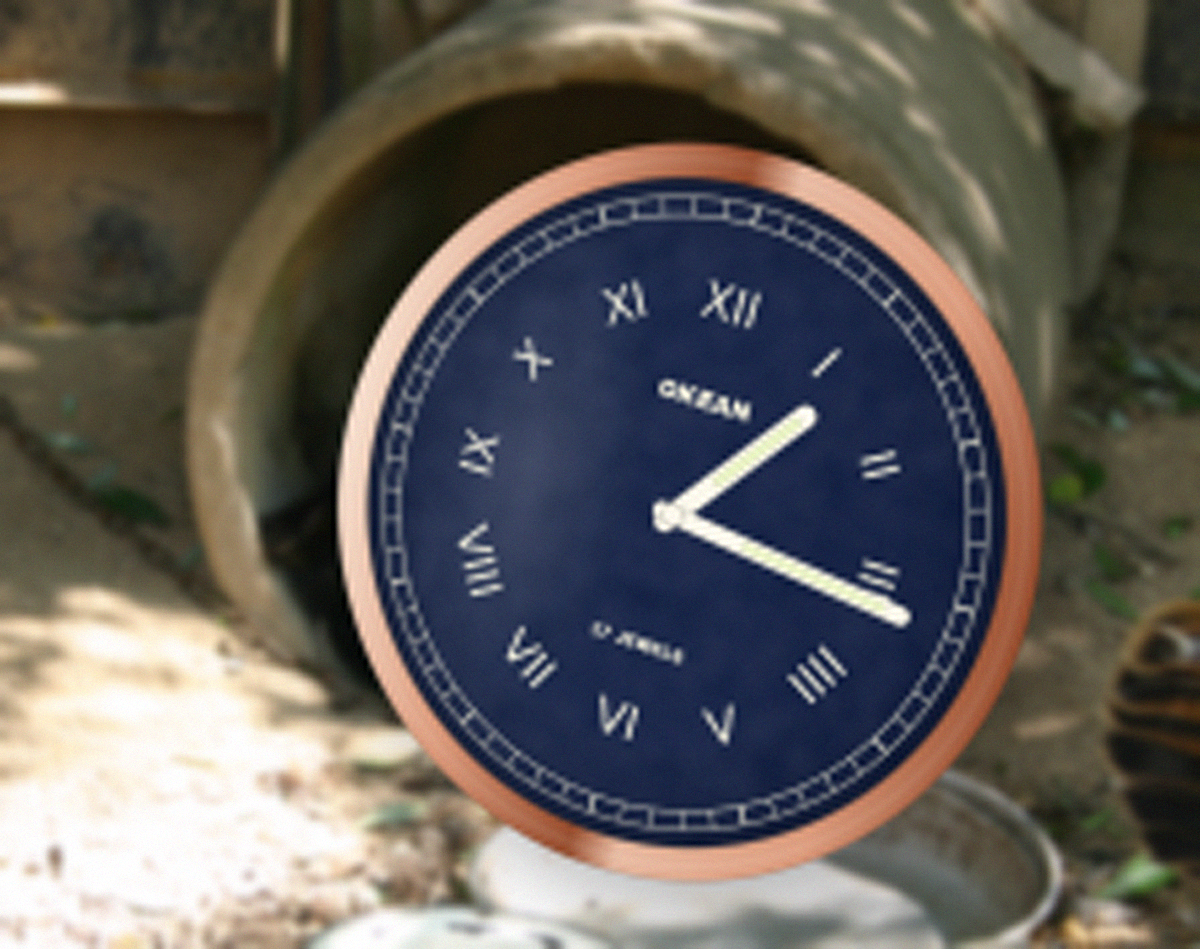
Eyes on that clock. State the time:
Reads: 1:16
